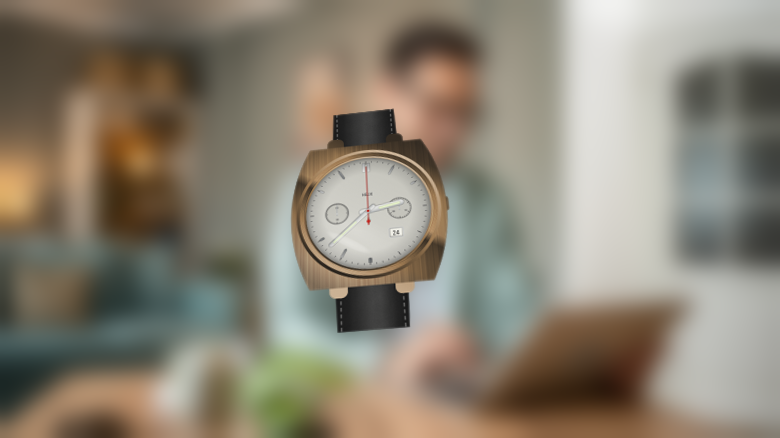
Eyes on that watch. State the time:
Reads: 2:38
